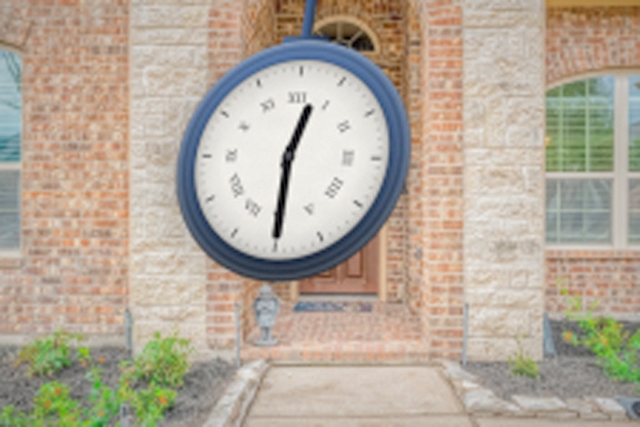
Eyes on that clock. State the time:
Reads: 12:30
